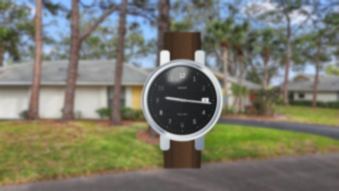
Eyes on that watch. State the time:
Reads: 9:16
